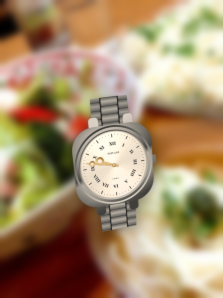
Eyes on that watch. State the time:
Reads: 9:47
